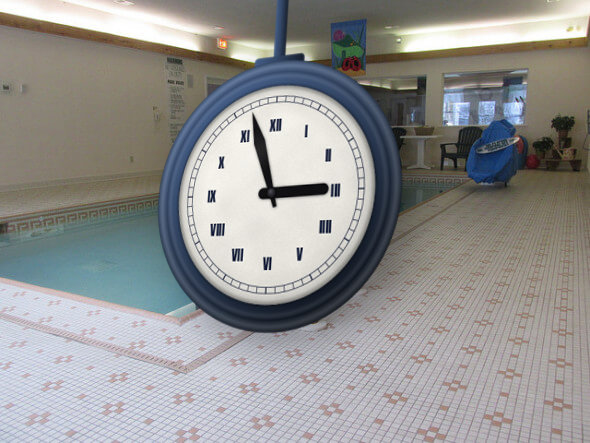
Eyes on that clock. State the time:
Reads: 2:57
